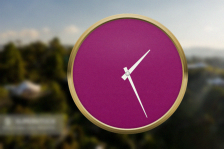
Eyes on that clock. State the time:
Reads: 1:26
